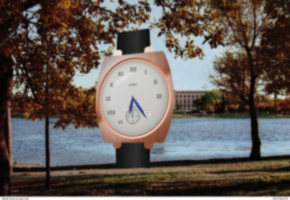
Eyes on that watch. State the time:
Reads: 6:24
